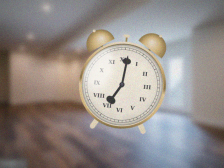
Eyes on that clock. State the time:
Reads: 7:01
